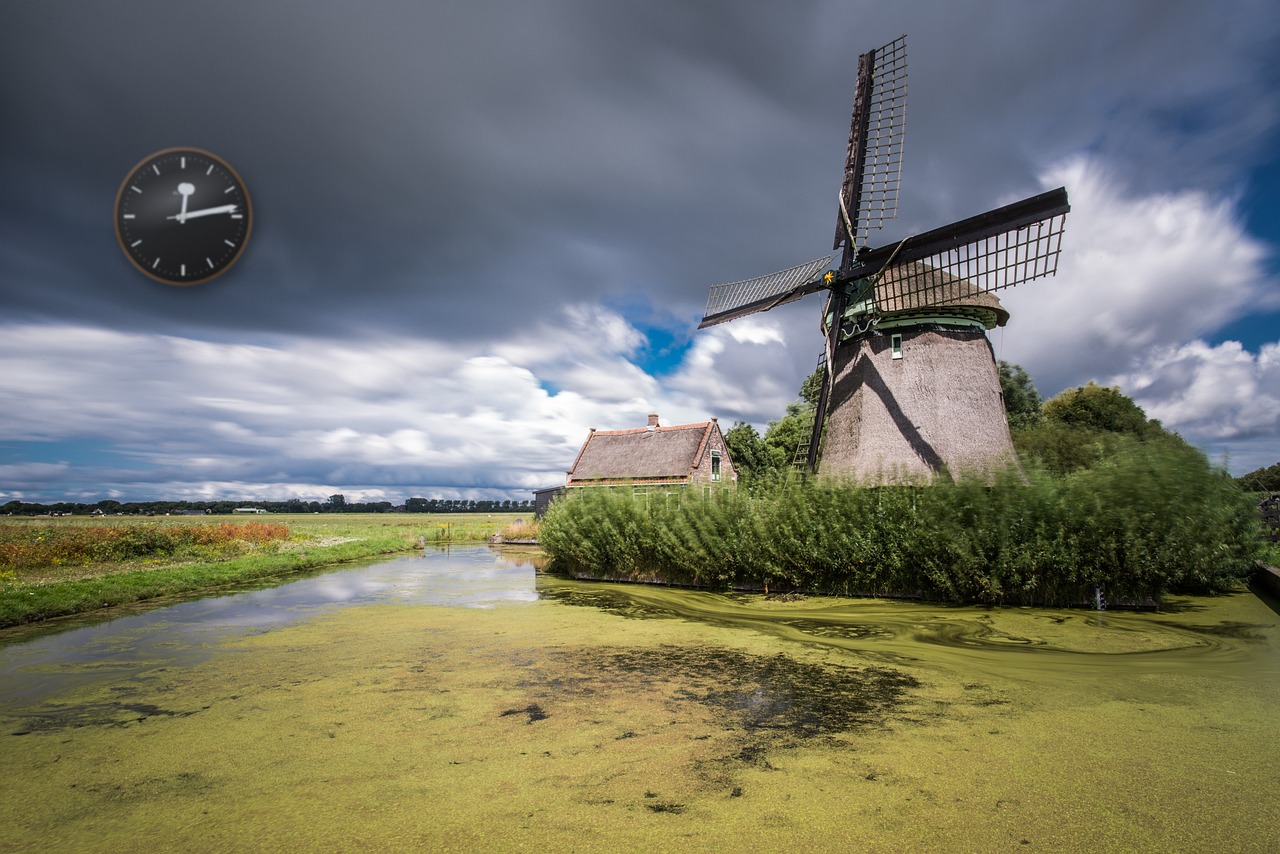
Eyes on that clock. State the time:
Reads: 12:13:14
